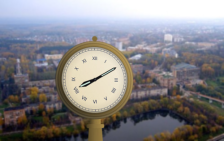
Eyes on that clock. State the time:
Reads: 8:10
